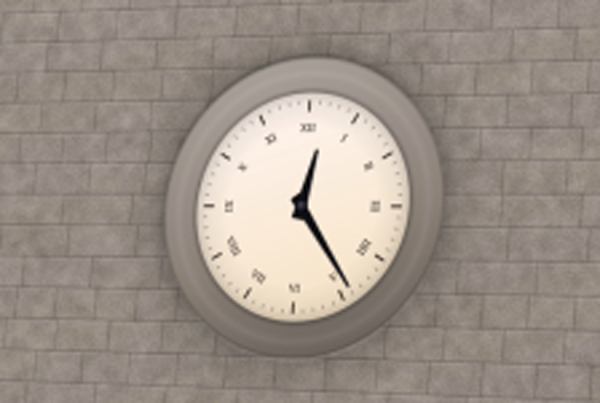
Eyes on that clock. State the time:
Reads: 12:24
